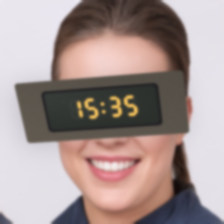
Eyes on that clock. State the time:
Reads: 15:35
